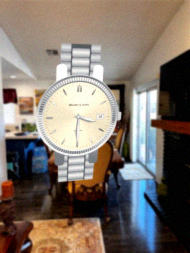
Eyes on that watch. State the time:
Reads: 3:30
